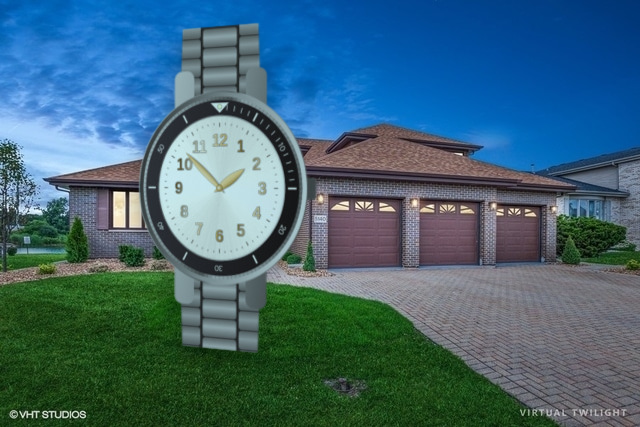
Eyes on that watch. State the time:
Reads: 1:52
